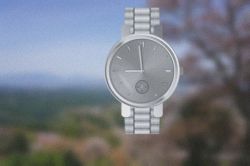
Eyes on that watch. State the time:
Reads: 8:59
